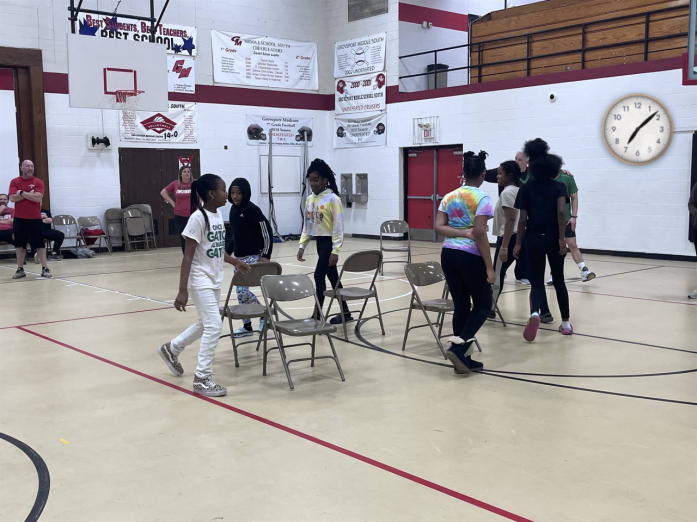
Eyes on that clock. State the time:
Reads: 7:08
